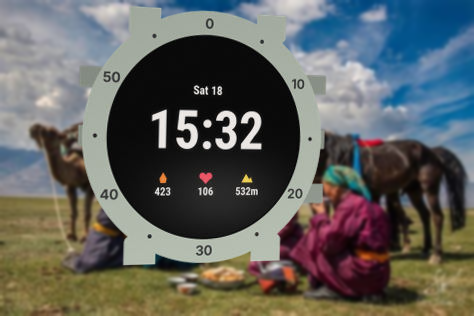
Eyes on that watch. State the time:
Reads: 15:32
